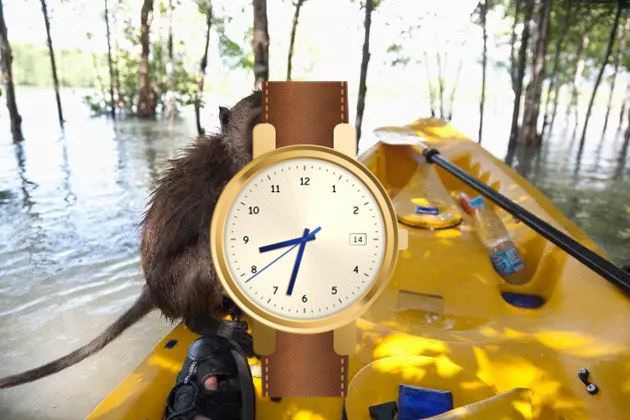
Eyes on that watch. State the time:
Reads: 8:32:39
